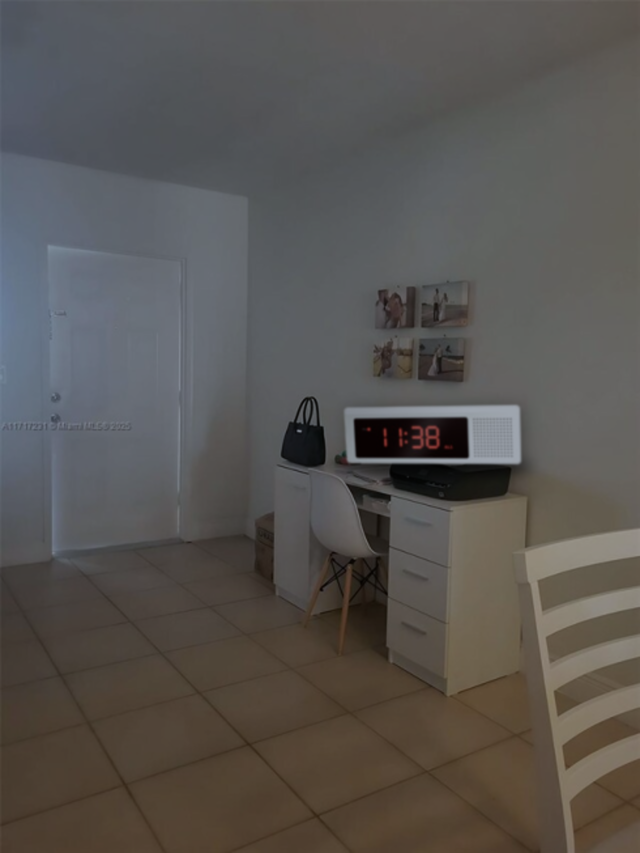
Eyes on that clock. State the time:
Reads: 11:38
